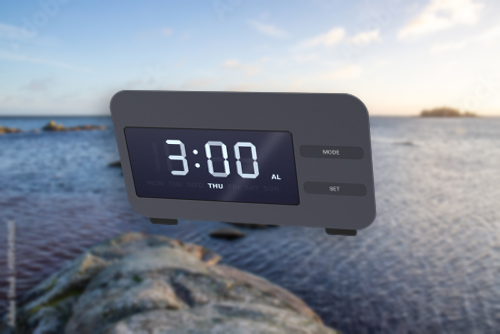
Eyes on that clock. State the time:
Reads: 3:00
